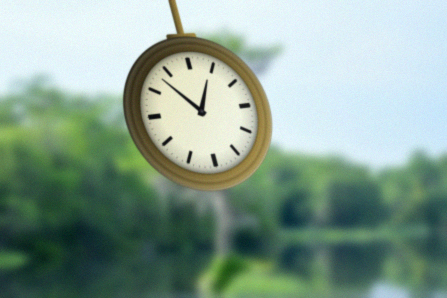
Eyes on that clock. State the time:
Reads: 12:53
